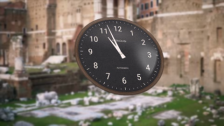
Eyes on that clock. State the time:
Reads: 10:57
